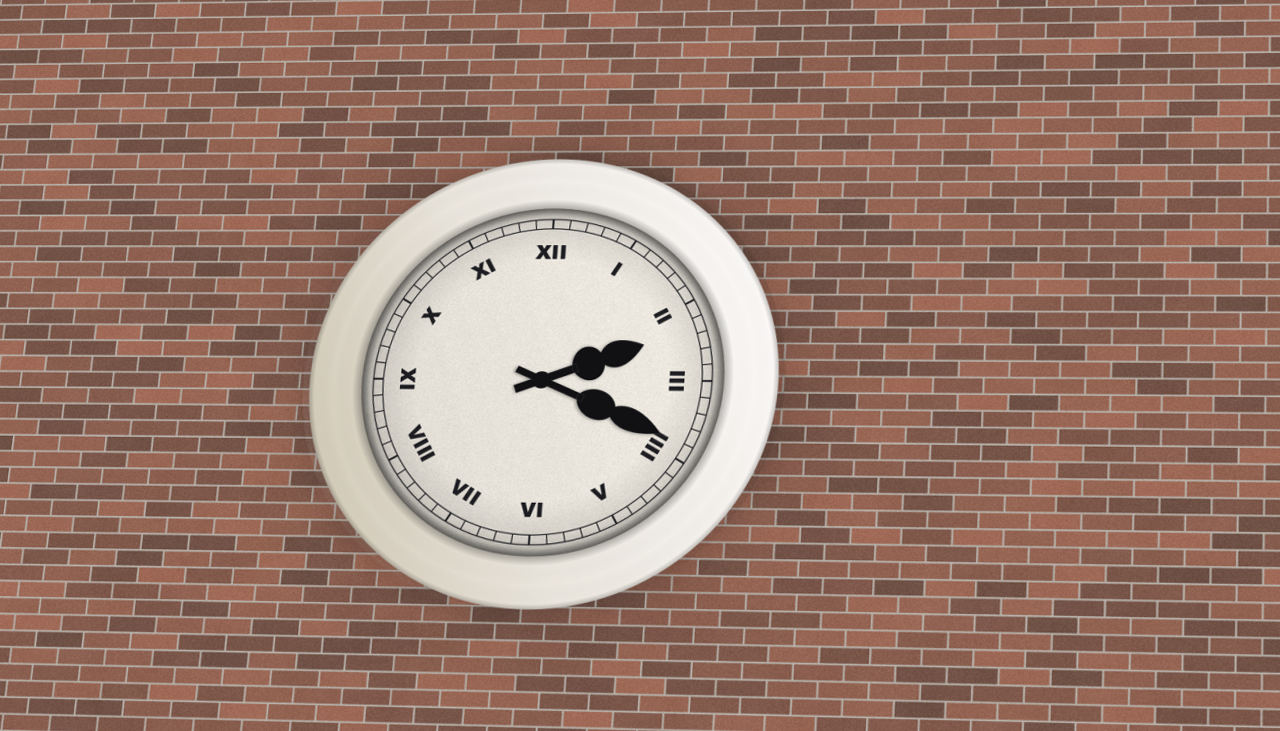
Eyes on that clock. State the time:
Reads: 2:19
